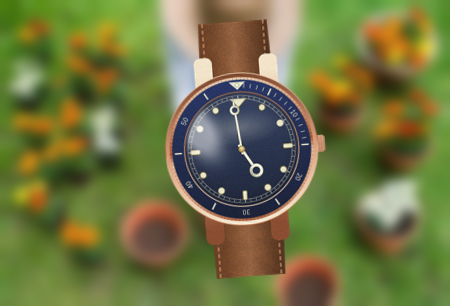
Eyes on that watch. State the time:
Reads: 4:59
